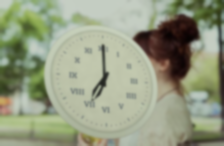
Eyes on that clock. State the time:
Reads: 7:00
